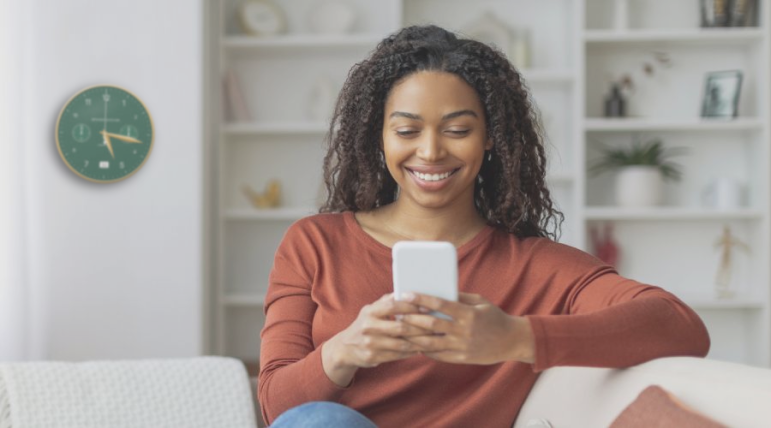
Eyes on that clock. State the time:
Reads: 5:17
